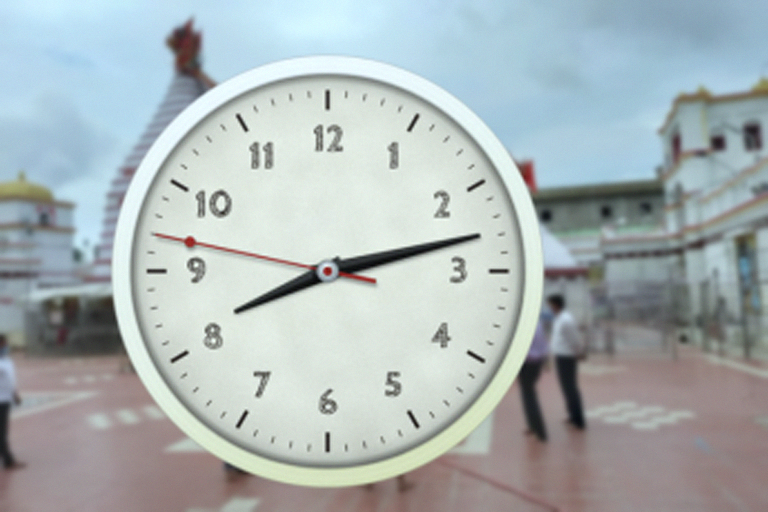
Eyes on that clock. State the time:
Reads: 8:12:47
